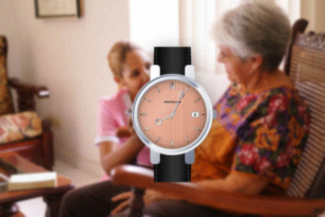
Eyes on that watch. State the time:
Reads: 8:04
